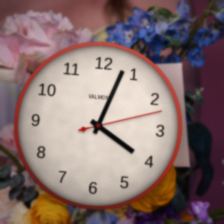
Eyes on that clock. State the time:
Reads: 4:03:12
